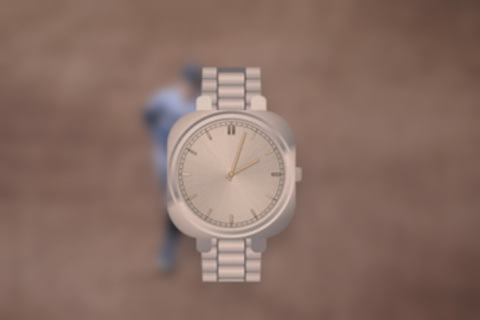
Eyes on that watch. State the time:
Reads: 2:03
